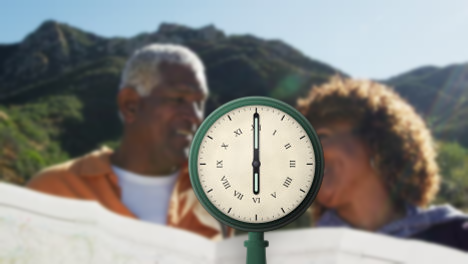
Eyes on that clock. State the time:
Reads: 6:00
